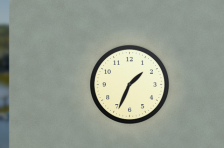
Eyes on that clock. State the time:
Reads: 1:34
